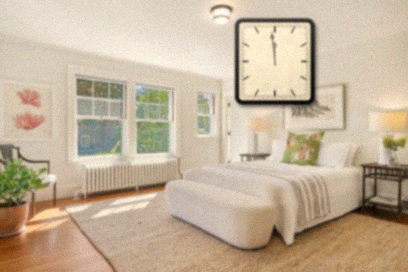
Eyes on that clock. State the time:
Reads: 11:59
